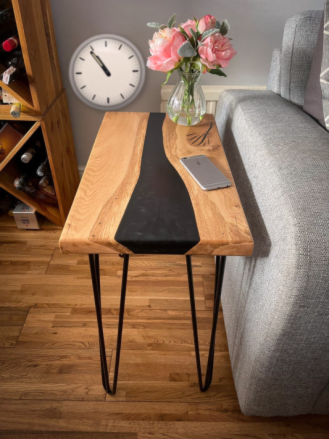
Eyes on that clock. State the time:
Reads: 10:54
